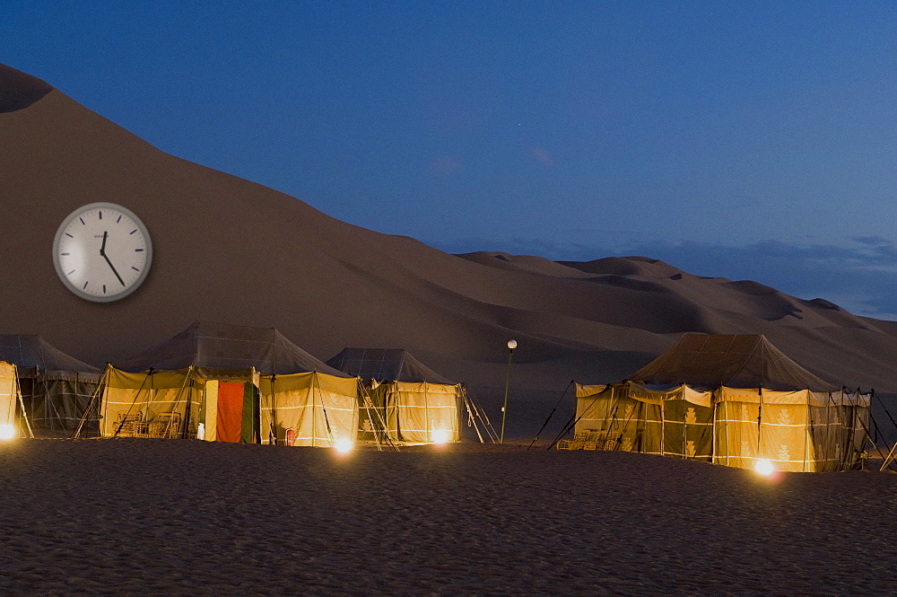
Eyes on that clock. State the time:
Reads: 12:25
